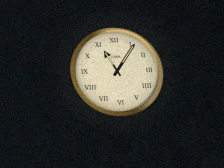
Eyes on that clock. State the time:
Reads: 11:06
